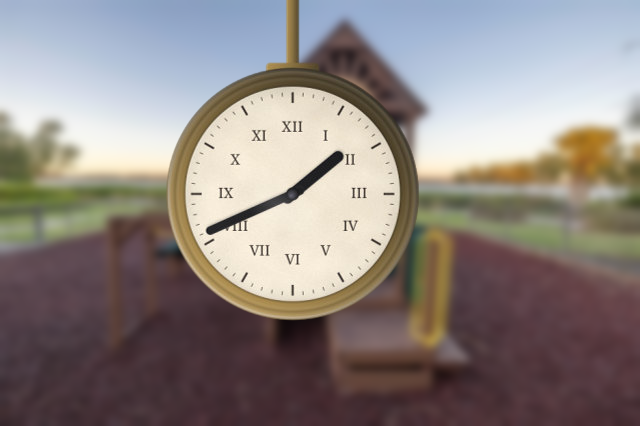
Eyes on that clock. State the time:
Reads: 1:41
